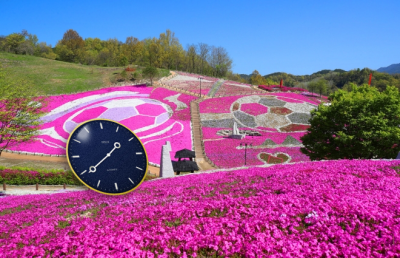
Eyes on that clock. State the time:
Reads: 1:39
